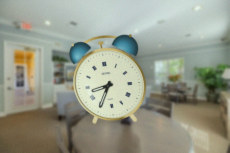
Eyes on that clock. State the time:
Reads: 8:35
